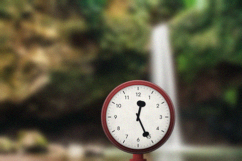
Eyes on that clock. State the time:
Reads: 12:26
